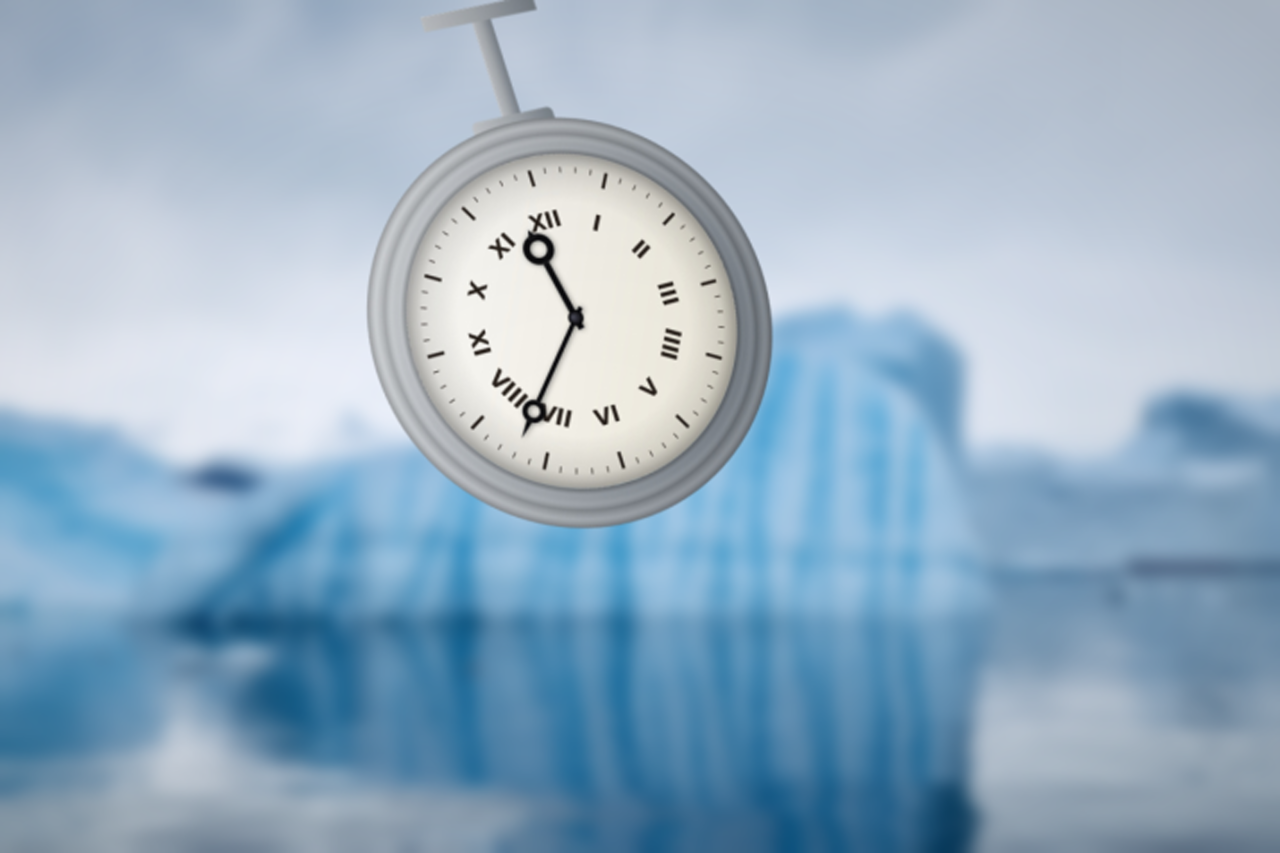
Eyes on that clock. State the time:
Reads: 11:37
